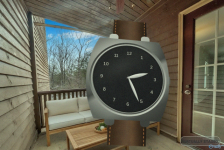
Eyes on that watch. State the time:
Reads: 2:26
